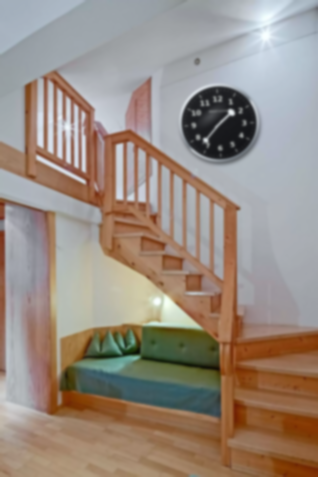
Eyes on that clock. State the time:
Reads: 1:37
